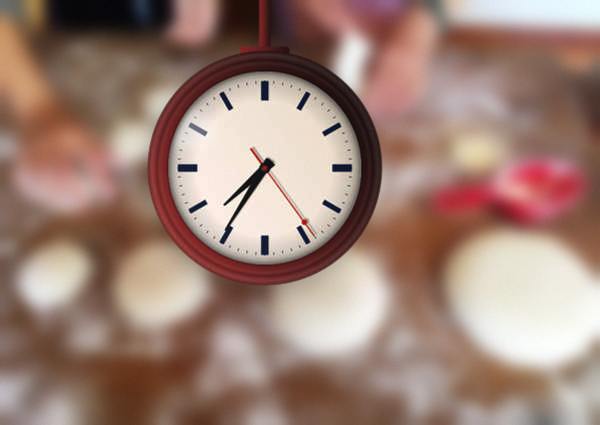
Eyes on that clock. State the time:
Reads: 7:35:24
